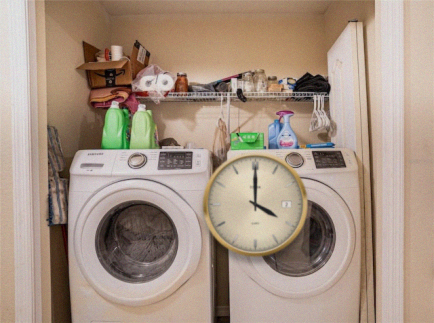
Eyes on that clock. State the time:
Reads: 4:00
